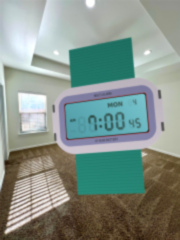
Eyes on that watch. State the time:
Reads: 7:00
